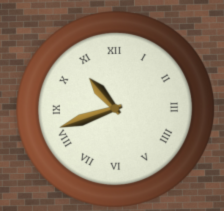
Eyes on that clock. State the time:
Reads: 10:42
